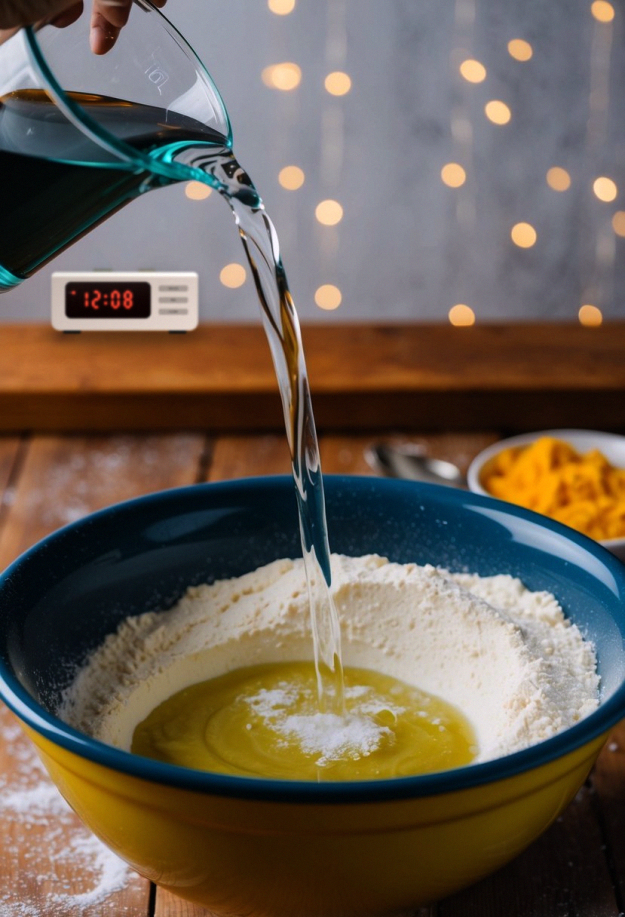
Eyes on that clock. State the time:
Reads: 12:08
